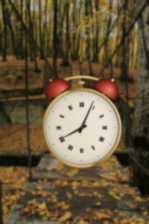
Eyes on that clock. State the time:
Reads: 8:04
